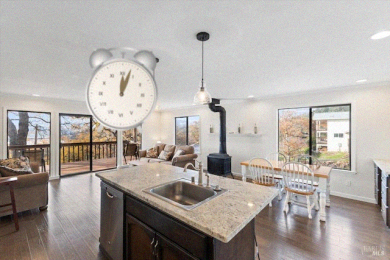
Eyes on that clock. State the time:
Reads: 12:03
